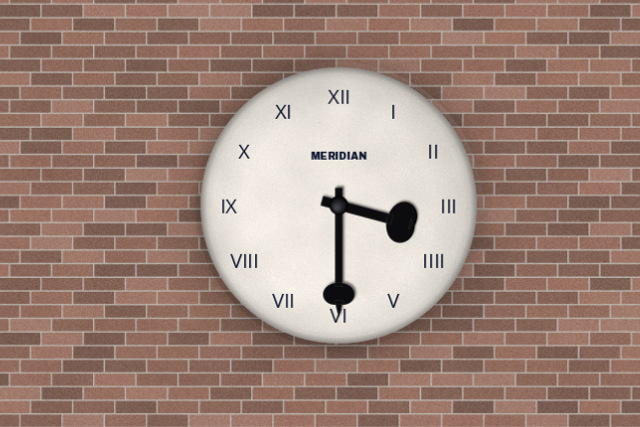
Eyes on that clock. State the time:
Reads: 3:30
